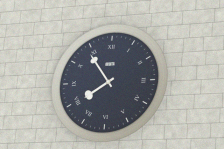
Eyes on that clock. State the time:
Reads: 7:54
